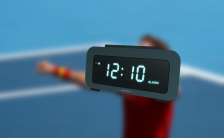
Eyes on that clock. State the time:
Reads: 12:10
